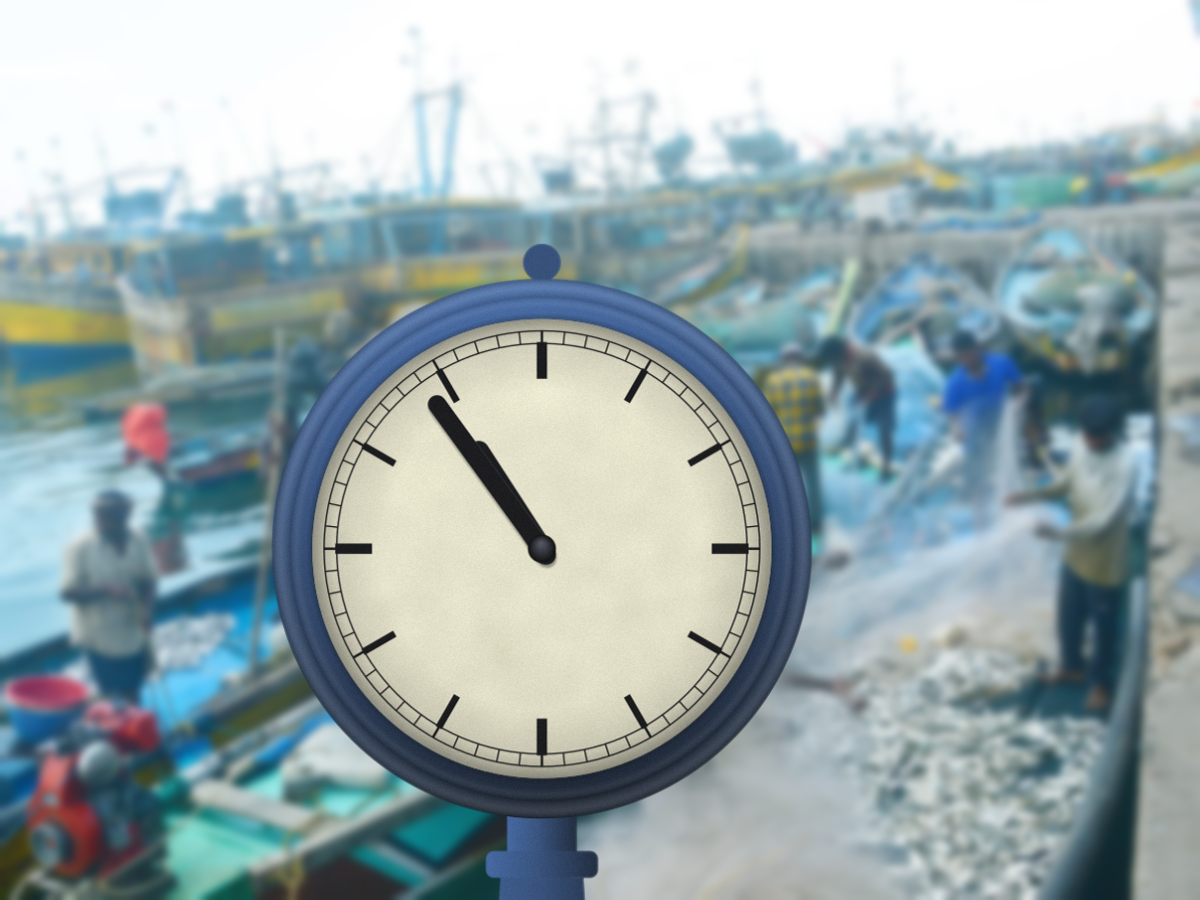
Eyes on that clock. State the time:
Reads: 10:54
